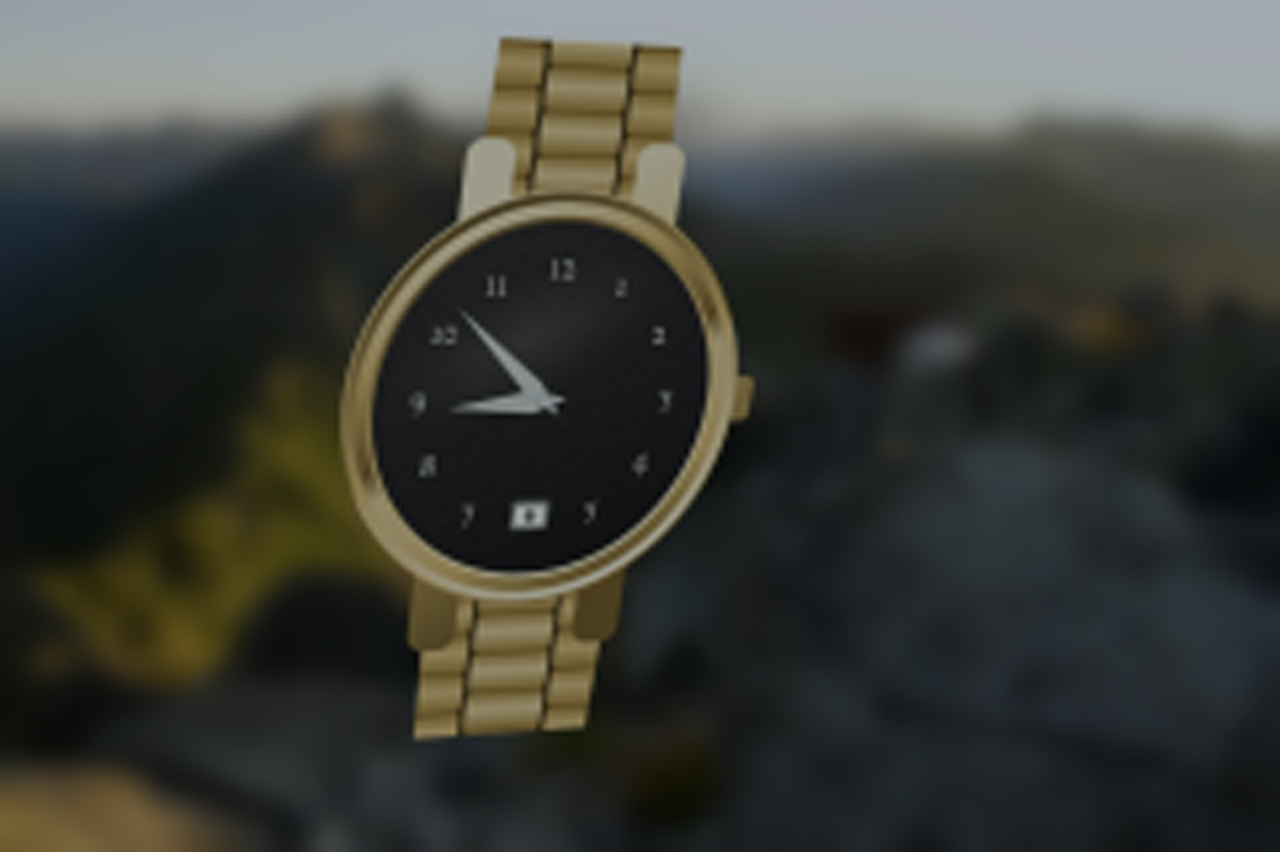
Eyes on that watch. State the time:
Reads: 8:52
